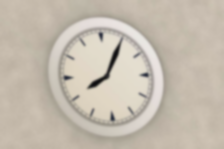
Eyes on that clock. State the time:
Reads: 8:05
